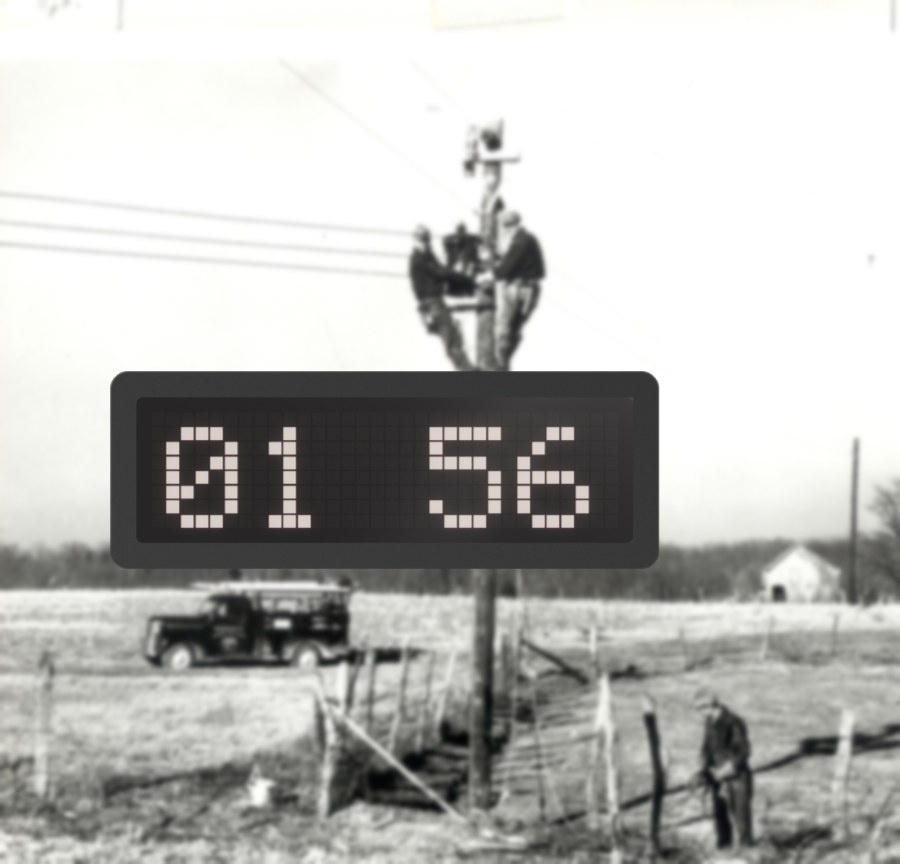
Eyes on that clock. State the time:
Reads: 1:56
